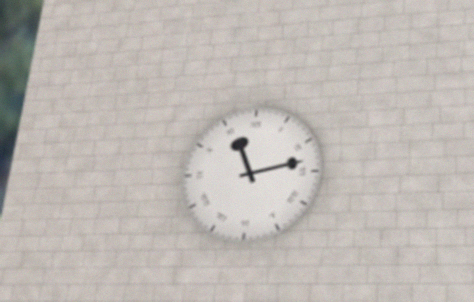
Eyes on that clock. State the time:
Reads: 11:13
